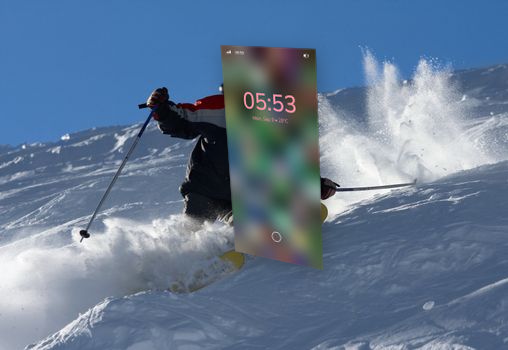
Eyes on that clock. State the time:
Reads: 5:53
